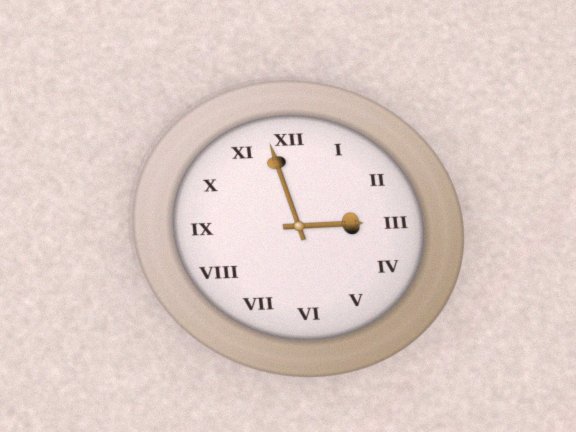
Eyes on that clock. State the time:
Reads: 2:58
